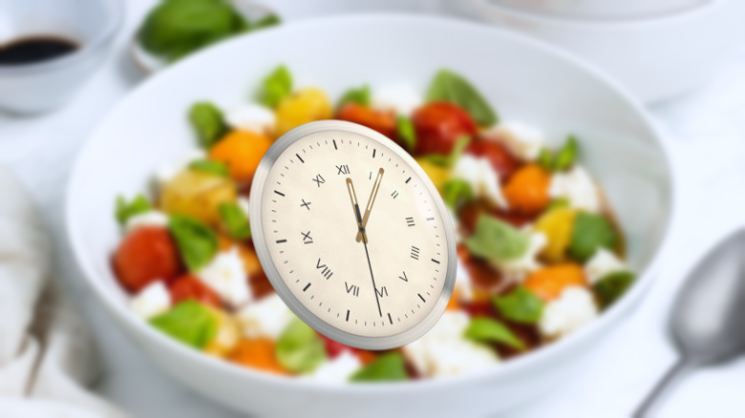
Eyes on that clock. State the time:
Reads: 12:06:31
